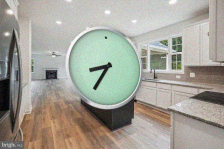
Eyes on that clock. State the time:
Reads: 8:36
